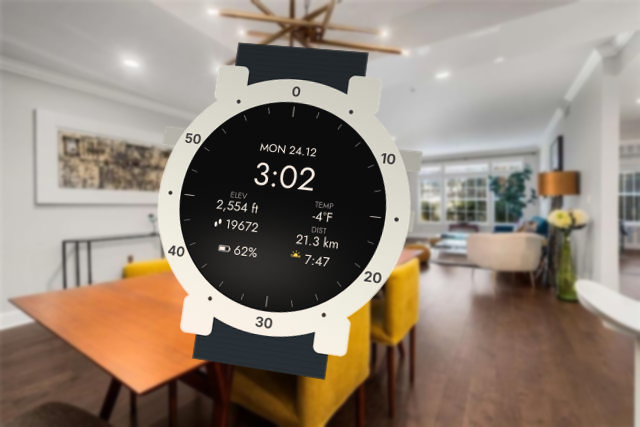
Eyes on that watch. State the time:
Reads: 3:02
